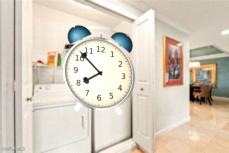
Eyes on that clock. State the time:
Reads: 7:52
